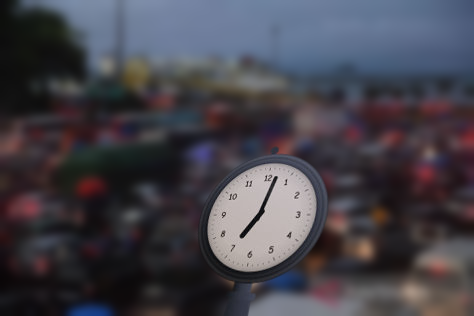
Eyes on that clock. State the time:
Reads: 7:02
